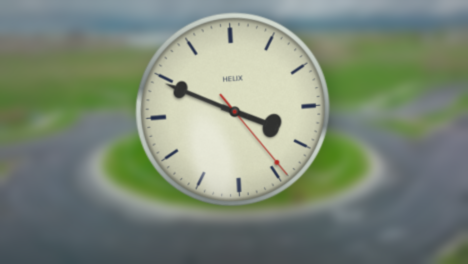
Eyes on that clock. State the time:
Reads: 3:49:24
